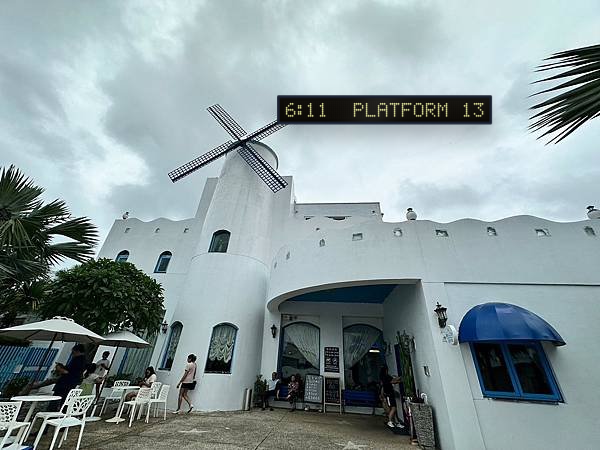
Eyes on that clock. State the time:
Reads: 6:11
